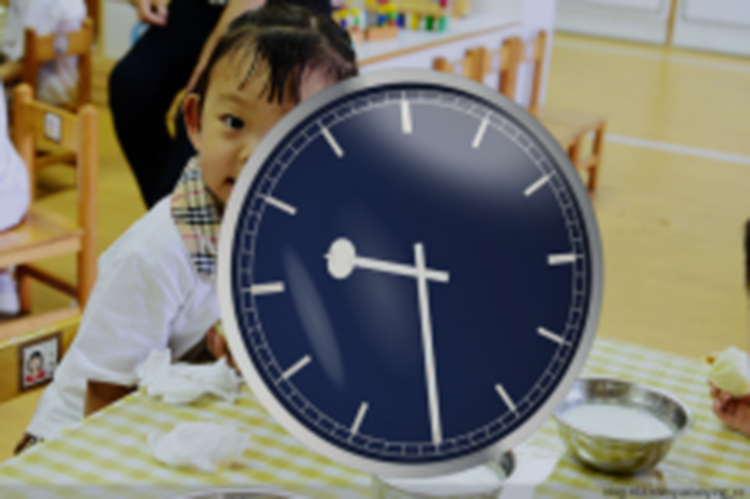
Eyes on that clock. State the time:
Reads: 9:30
